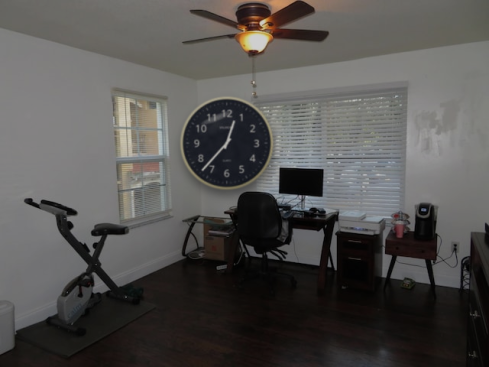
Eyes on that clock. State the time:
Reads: 12:37
